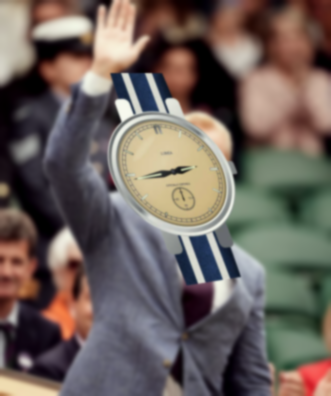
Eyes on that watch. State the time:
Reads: 2:44
